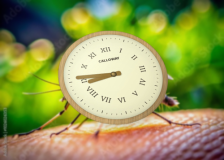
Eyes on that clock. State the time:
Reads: 8:46
